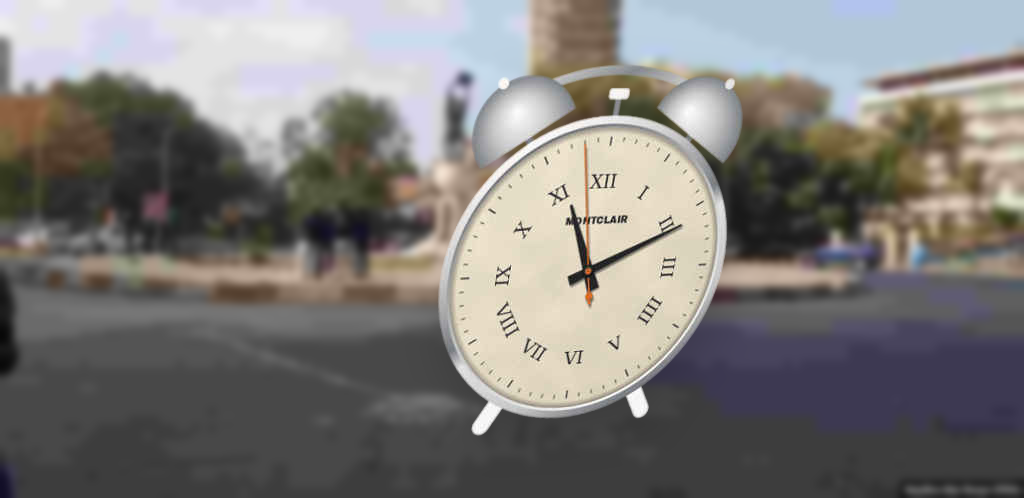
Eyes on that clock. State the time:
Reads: 11:10:58
